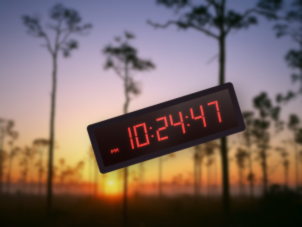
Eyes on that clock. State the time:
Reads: 10:24:47
